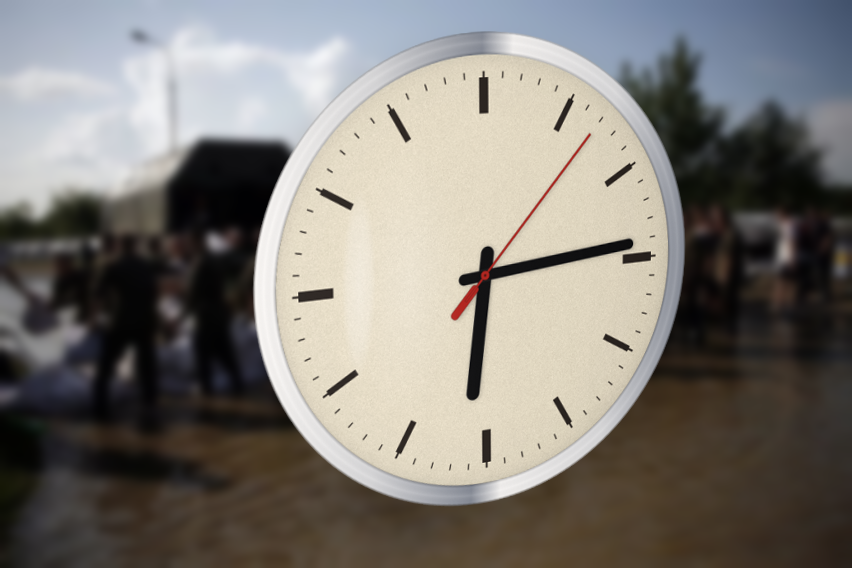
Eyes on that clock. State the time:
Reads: 6:14:07
